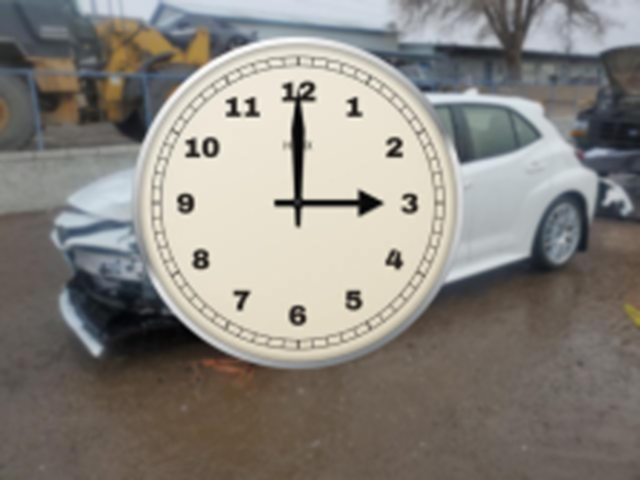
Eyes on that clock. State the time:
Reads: 3:00
